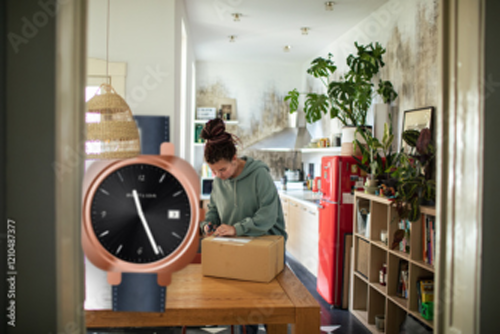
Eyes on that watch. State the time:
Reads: 11:26
